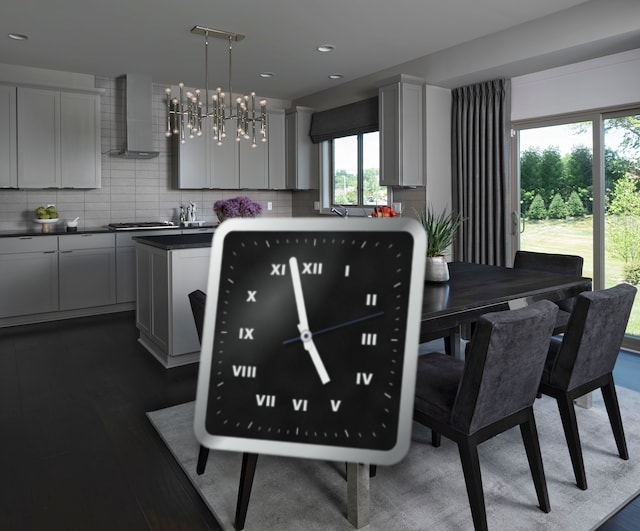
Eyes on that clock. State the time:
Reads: 4:57:12
